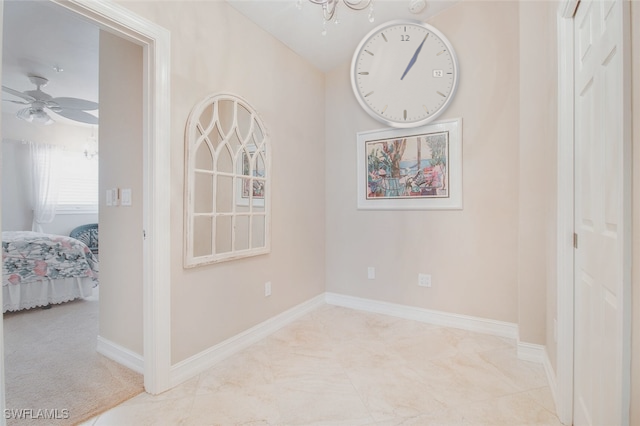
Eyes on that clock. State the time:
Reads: 1:05
